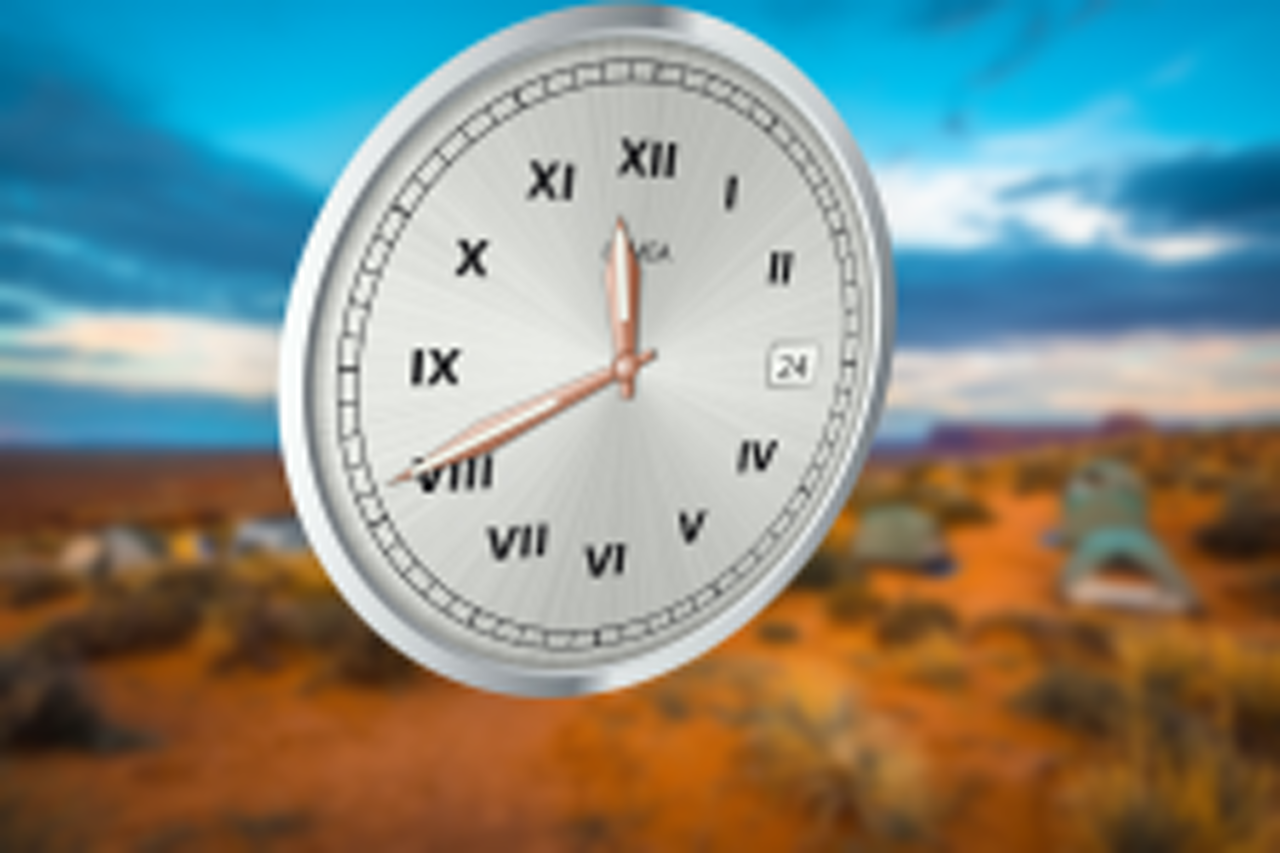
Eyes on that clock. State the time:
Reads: 11:41
